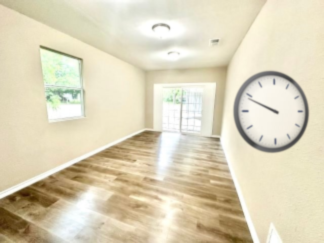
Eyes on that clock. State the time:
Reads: 9:49
